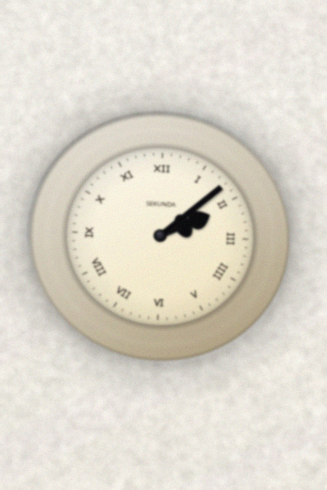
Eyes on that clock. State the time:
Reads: 2:08
